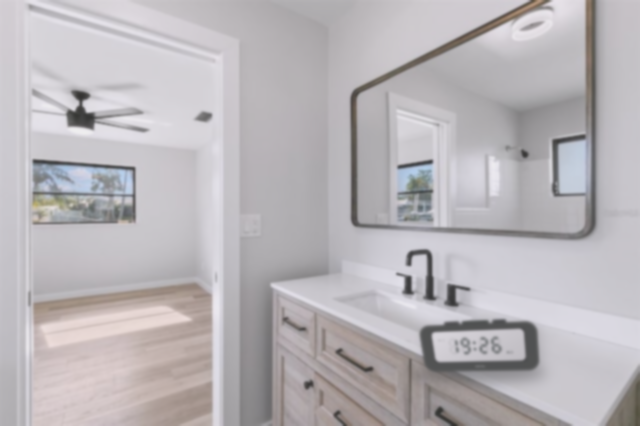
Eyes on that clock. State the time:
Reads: 19:26
